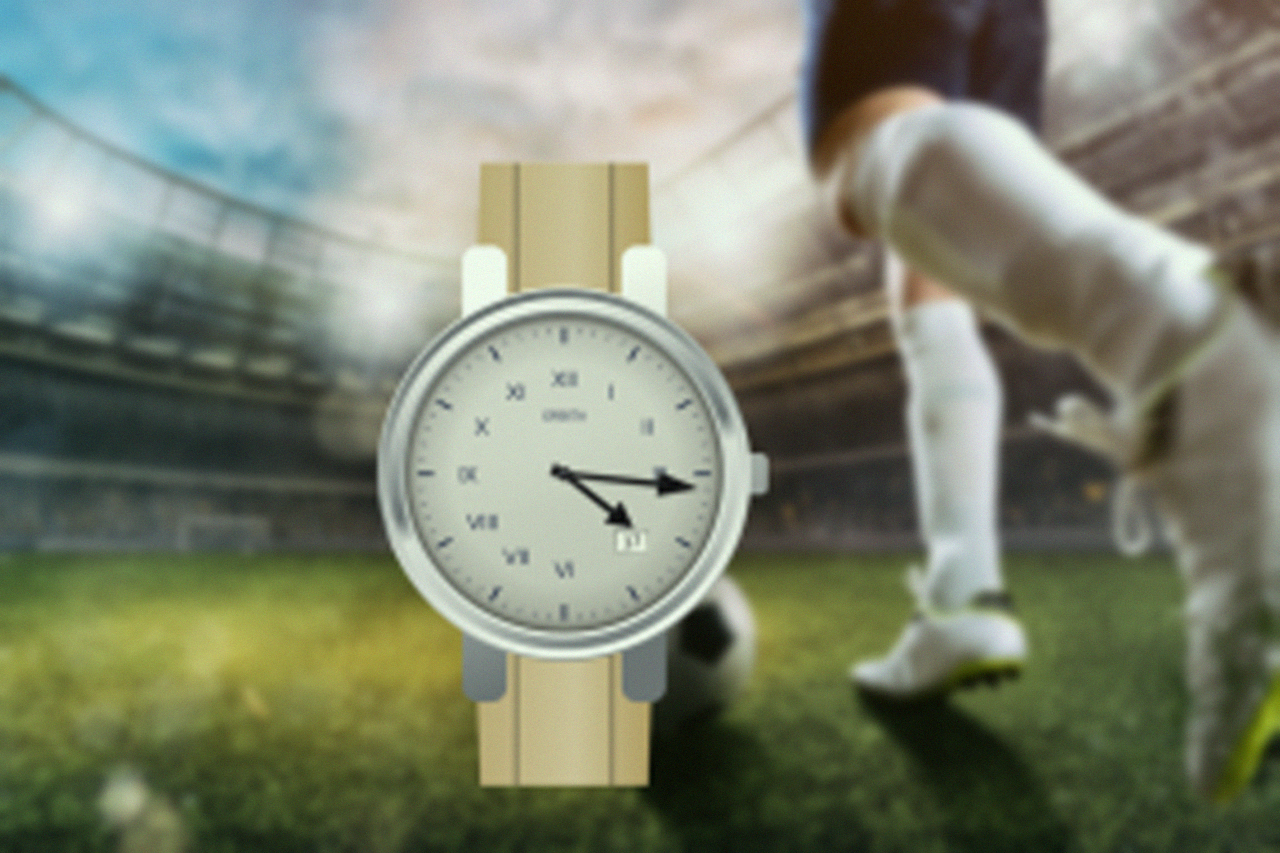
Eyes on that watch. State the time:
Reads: 4:16
